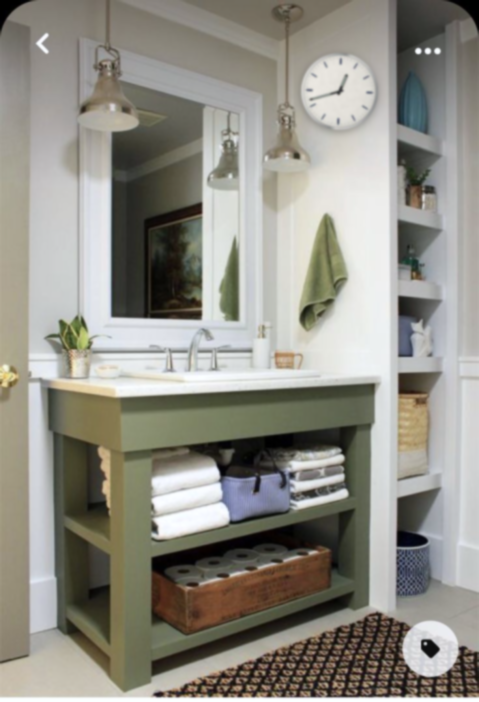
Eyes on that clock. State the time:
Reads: 12:42
